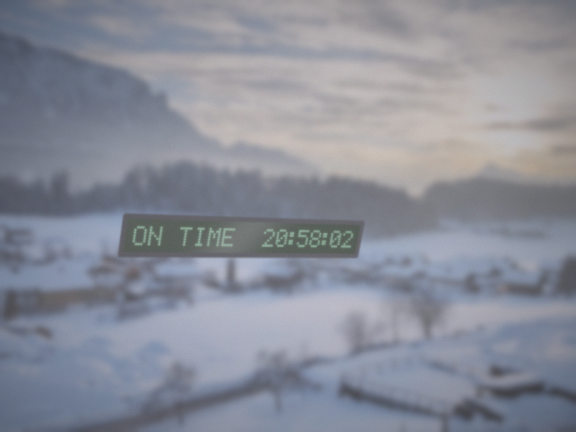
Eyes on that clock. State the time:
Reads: 20:58:02
